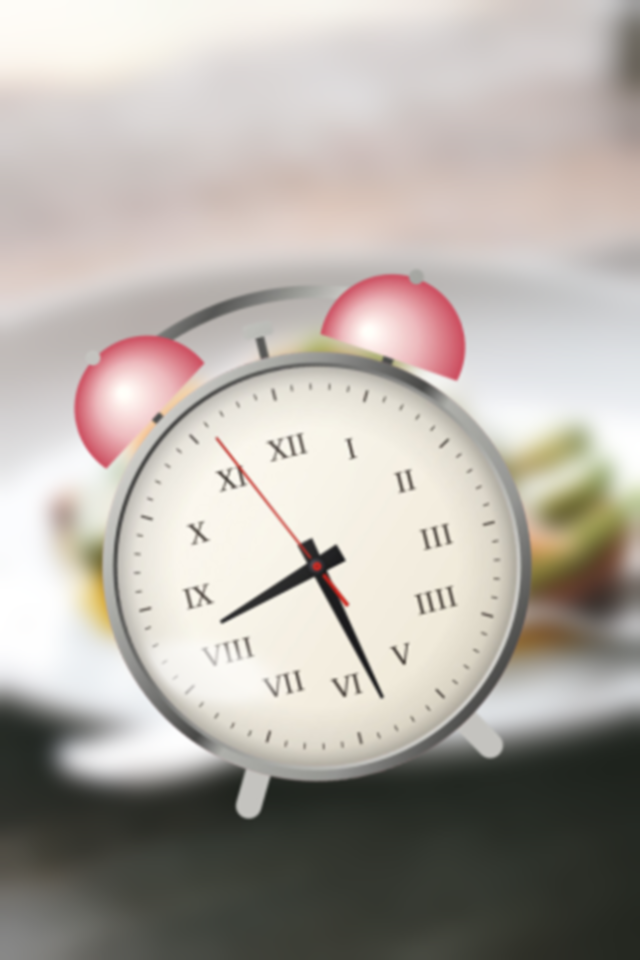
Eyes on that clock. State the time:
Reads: 8:27:56
